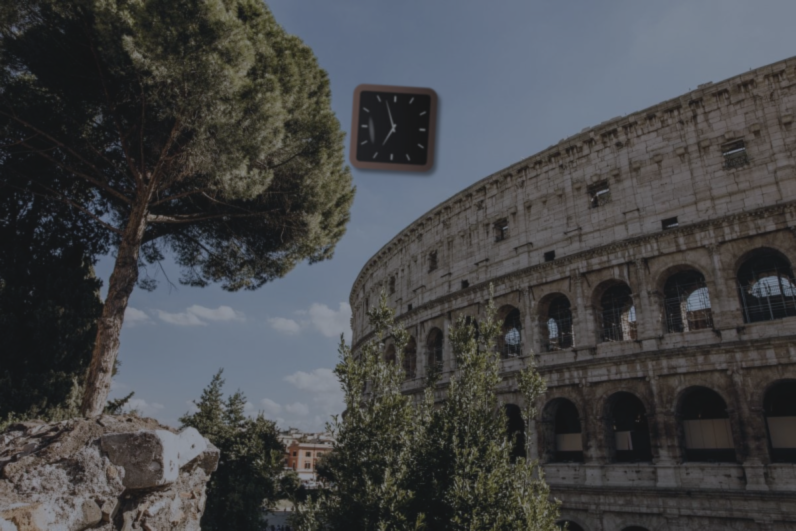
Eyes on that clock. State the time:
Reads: 6:57
